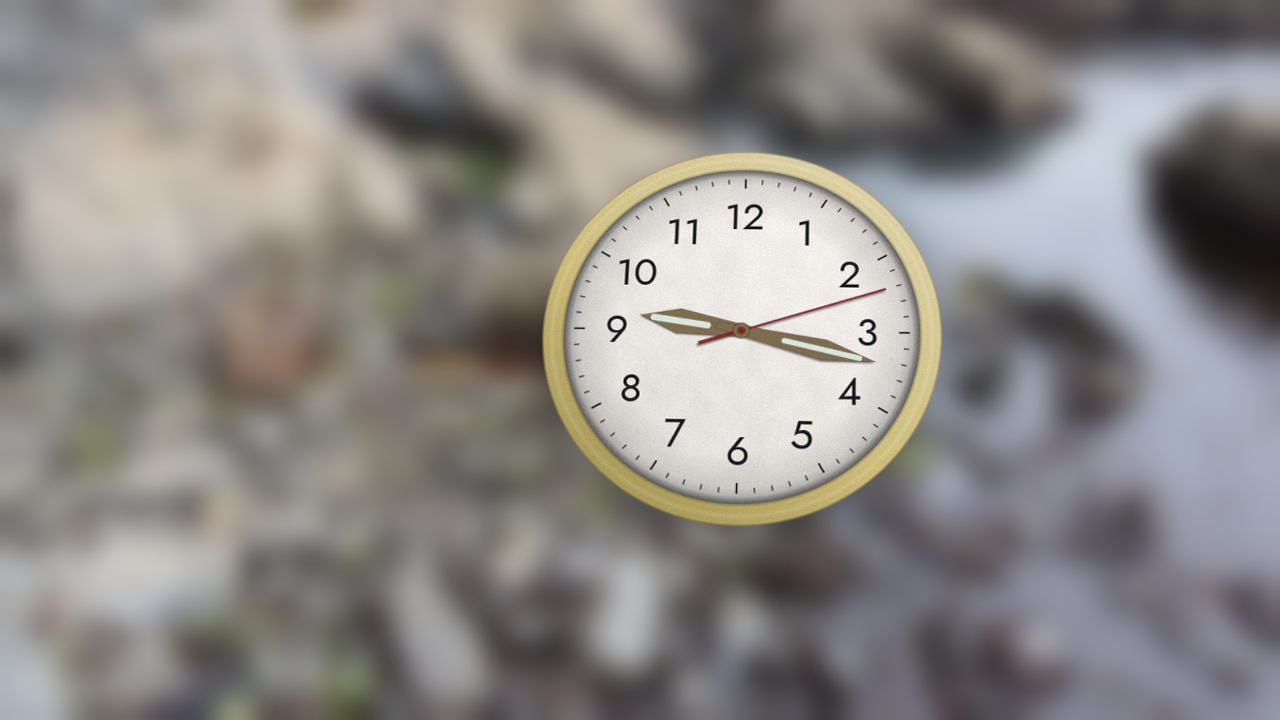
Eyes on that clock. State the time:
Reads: 9:17:12
